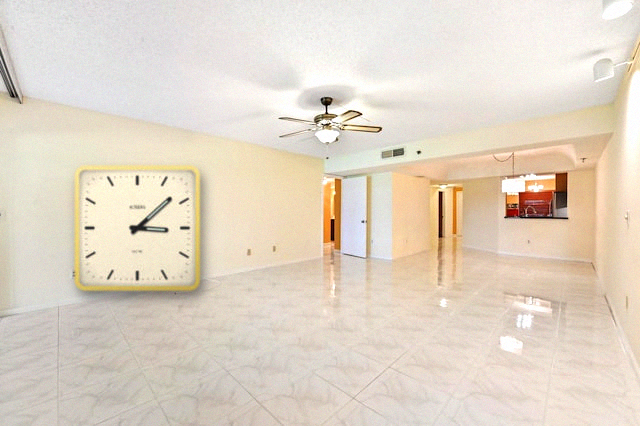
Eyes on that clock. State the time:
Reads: 3:08
